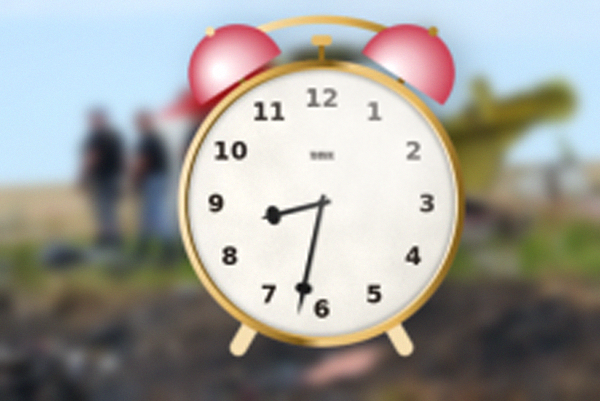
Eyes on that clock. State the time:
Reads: 8:32
